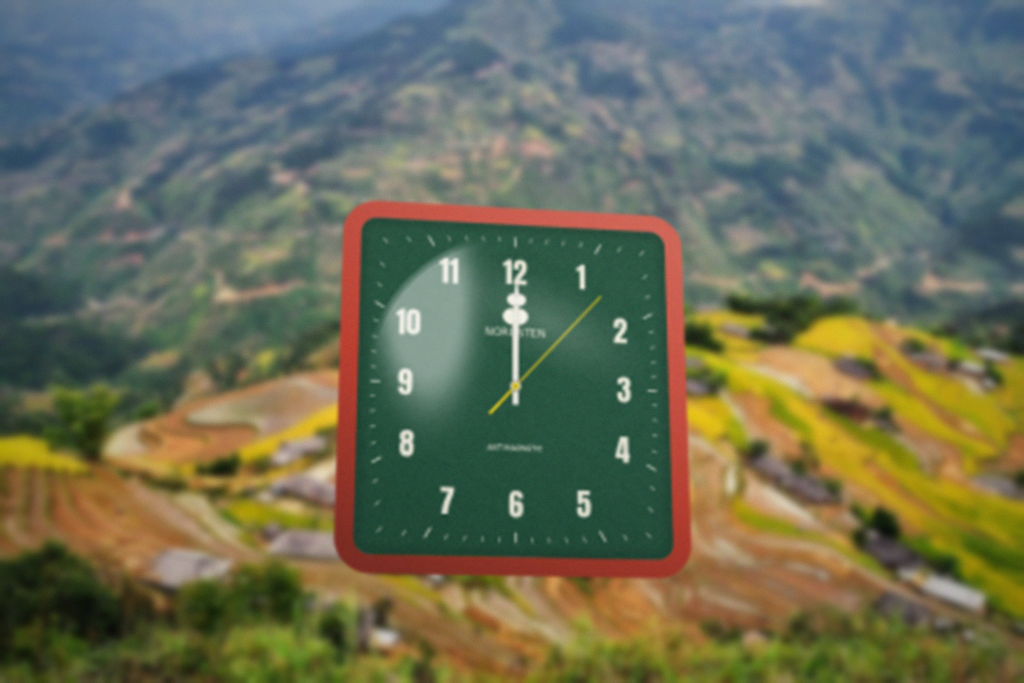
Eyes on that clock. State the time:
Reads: 12:00:07
